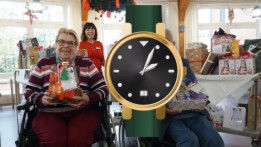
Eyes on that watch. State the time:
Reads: 2:04
